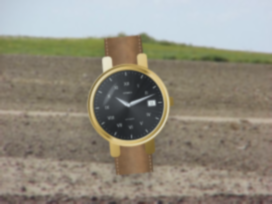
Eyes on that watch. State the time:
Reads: 10:12
